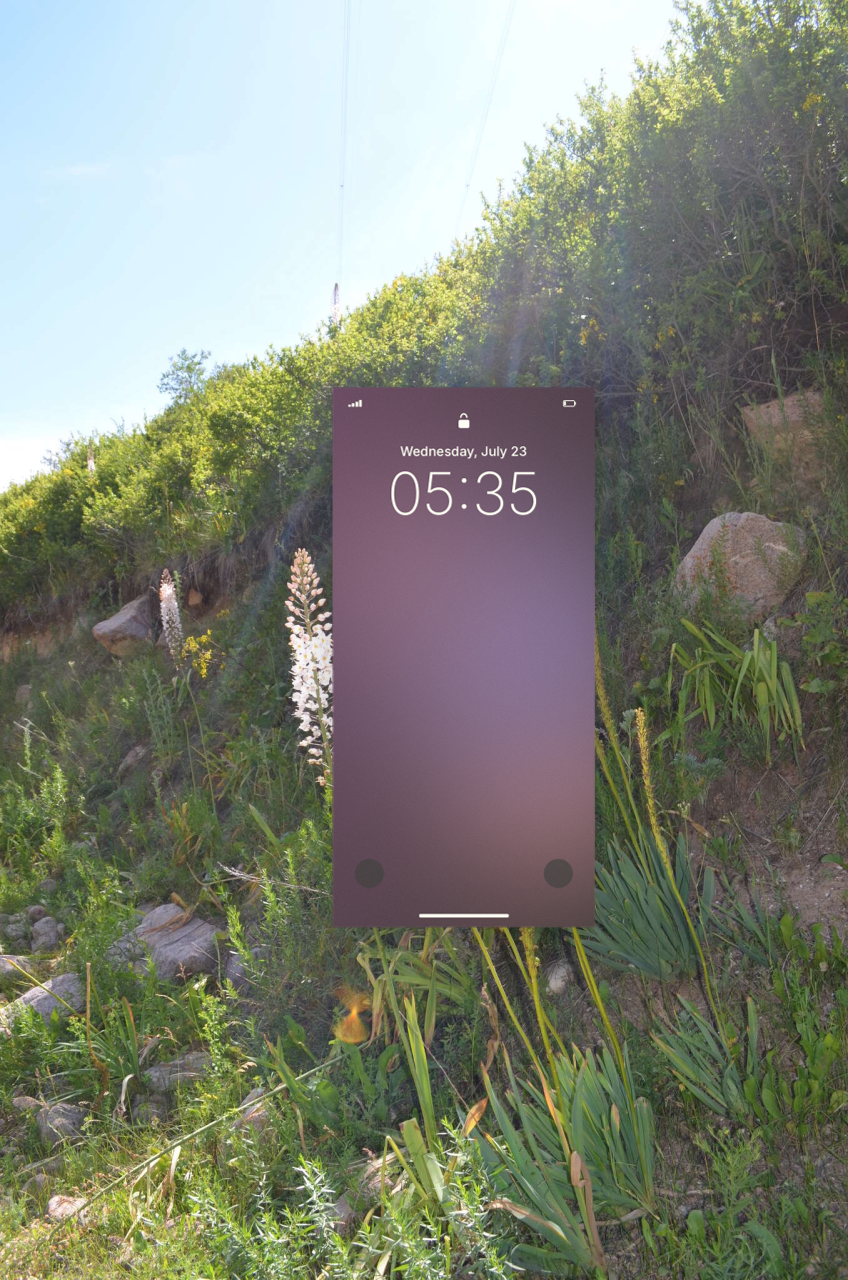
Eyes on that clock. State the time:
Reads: 5:35
